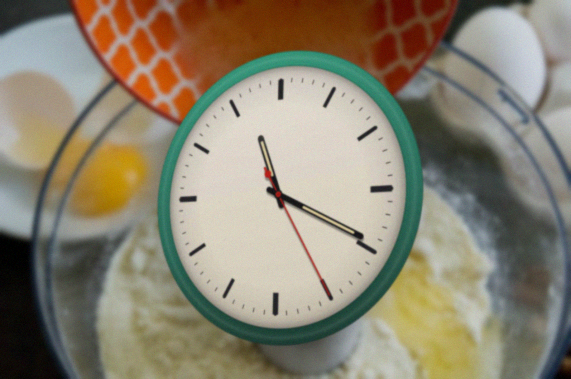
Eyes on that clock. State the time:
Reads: 11:19:25
